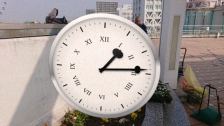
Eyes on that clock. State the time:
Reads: 1:14
